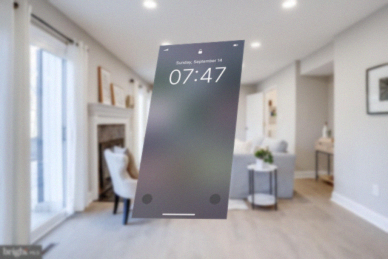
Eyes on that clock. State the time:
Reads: 7:47
